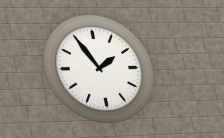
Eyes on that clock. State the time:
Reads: 1:55
